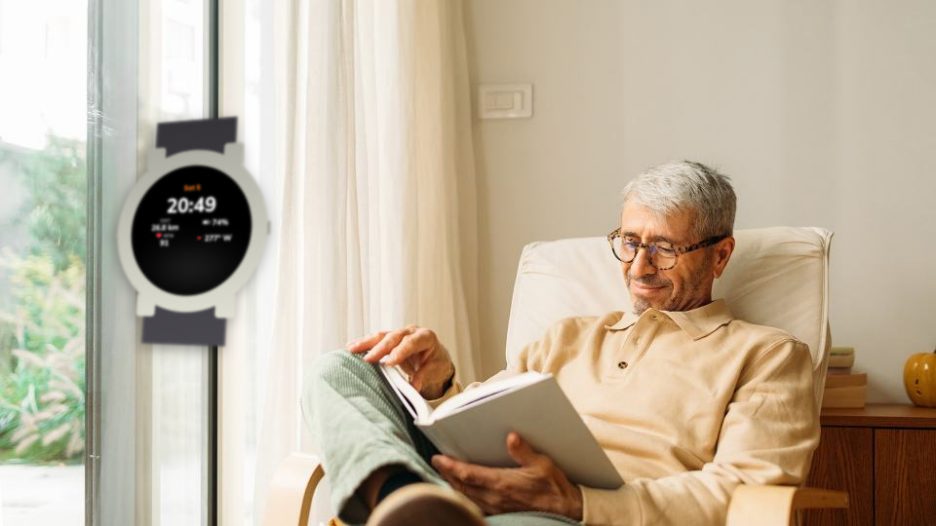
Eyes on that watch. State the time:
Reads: 20:49
